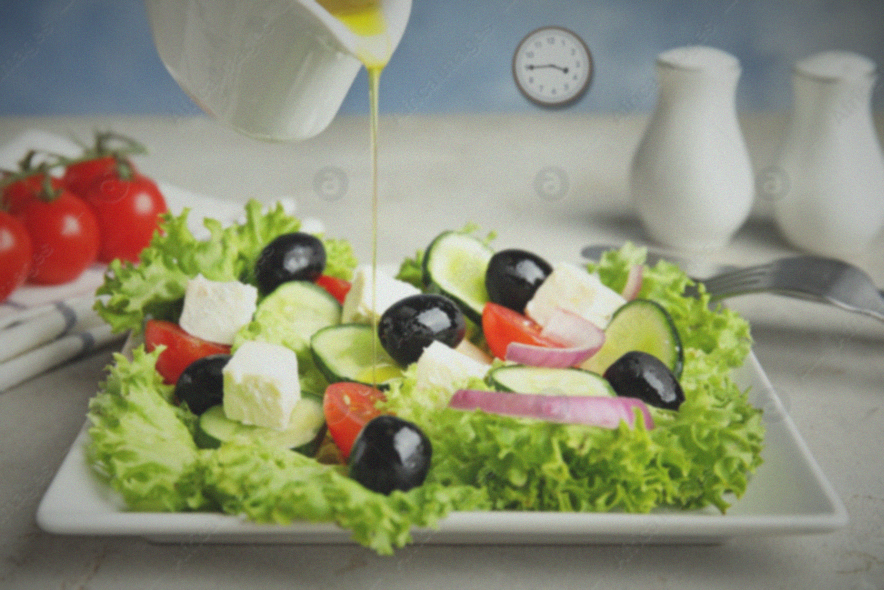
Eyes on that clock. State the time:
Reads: 3:45
